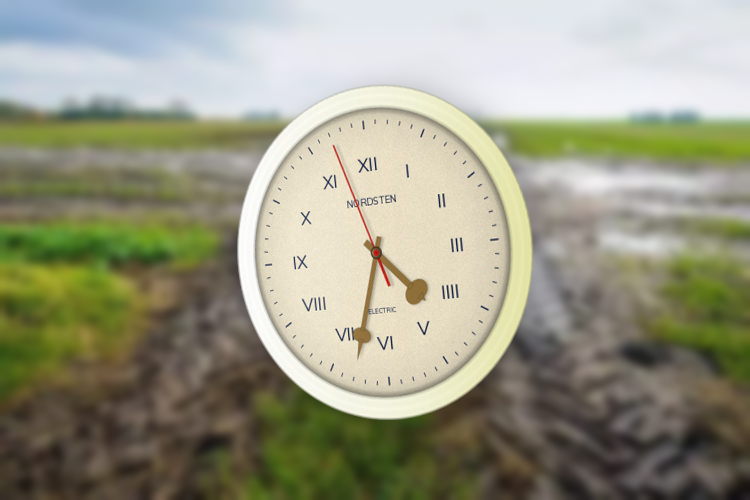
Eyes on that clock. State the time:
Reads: 4:32:57
